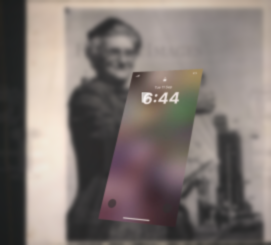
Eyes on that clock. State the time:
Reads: 6:44
